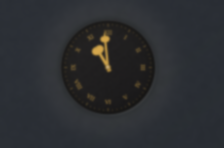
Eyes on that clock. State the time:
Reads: 10:59
